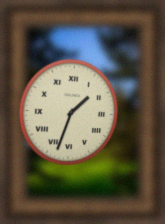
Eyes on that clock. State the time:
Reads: 1:33
